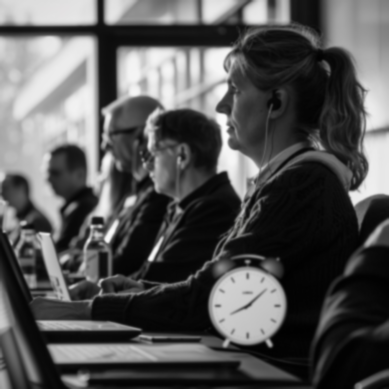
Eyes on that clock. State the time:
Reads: 8:08
